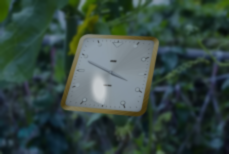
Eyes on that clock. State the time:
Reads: 3:49
